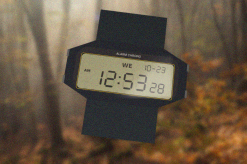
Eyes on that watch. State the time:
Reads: 12:53:28
